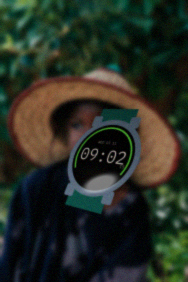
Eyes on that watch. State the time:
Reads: 9:02
